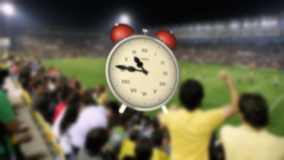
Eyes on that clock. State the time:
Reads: 10:46
